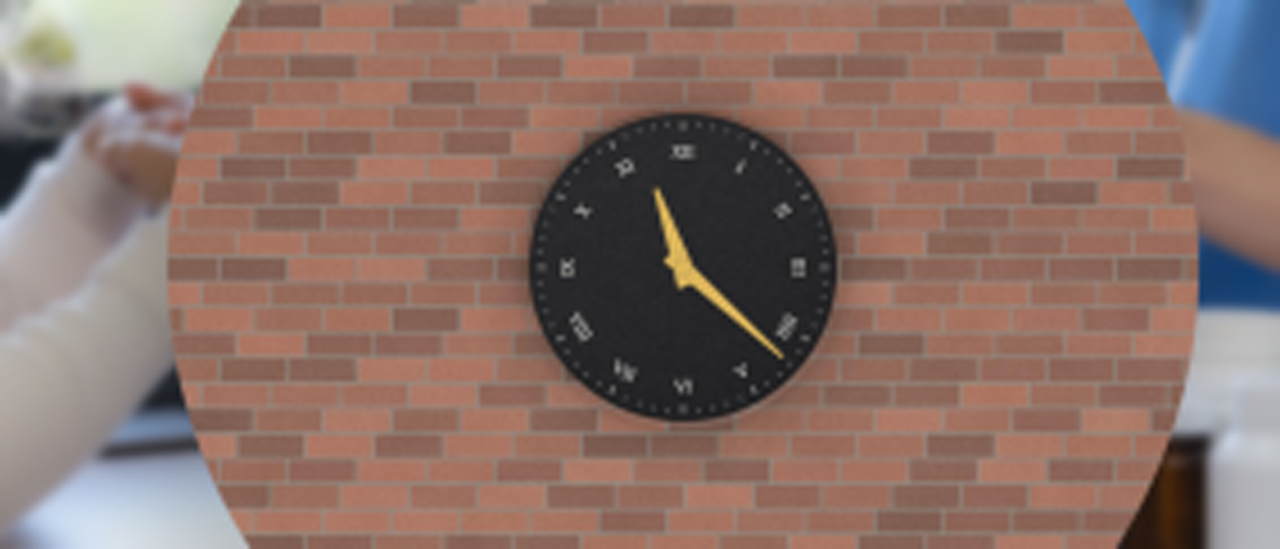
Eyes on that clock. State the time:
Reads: 11:22
